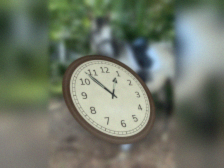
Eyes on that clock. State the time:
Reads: 12:53
